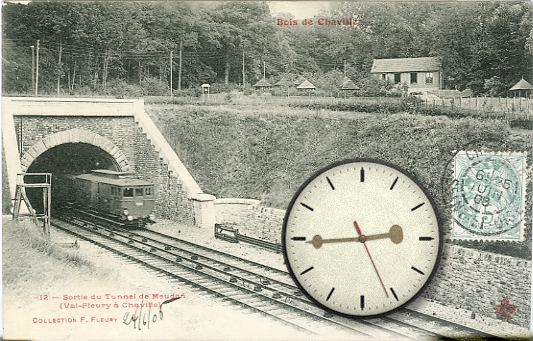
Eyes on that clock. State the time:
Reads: 2:44:26
